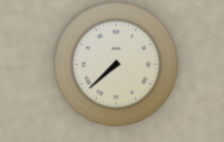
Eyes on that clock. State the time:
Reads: 7:38
